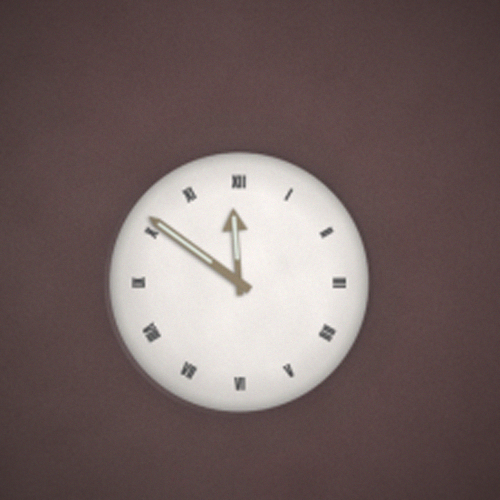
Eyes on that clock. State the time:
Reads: 11:51
